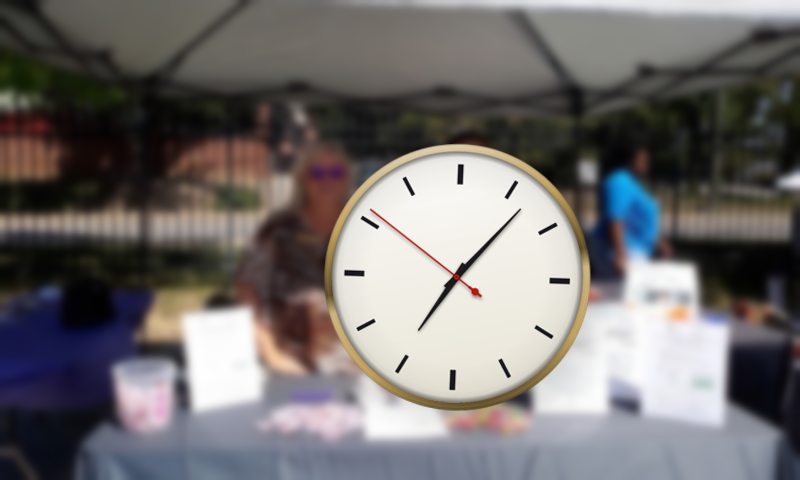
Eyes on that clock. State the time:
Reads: 7:06:51
